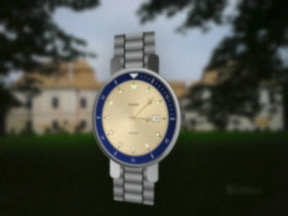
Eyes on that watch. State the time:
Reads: 3:08
